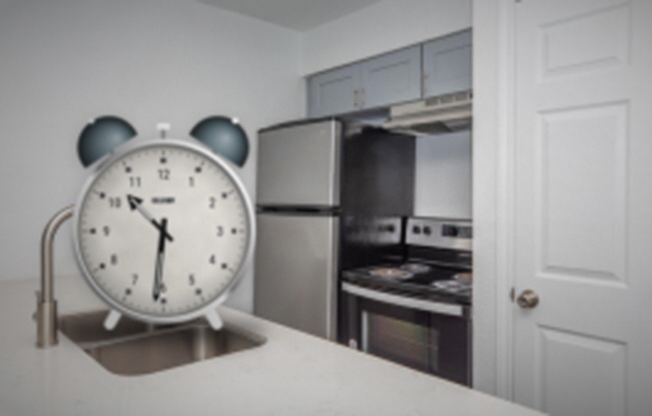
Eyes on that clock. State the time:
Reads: 10:31
